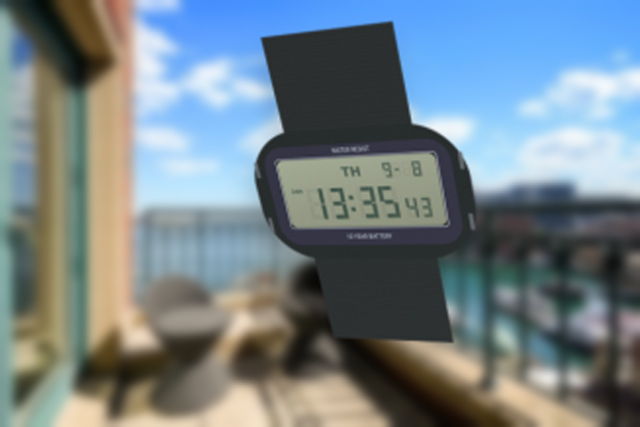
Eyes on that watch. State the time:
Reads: 13:35:43
